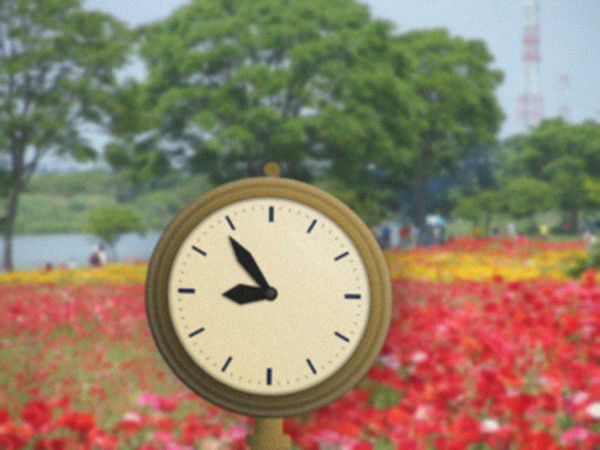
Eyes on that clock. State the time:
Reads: 8:54
